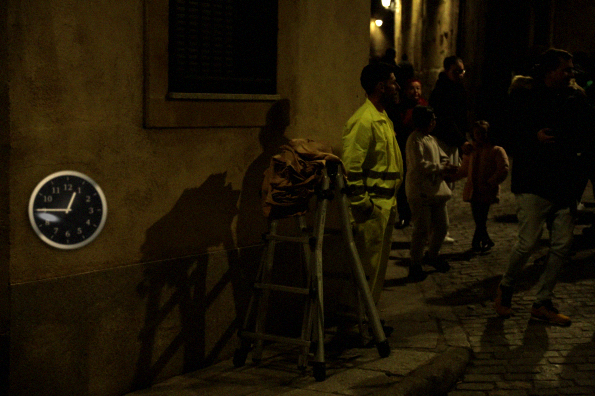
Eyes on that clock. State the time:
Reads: 12:45
